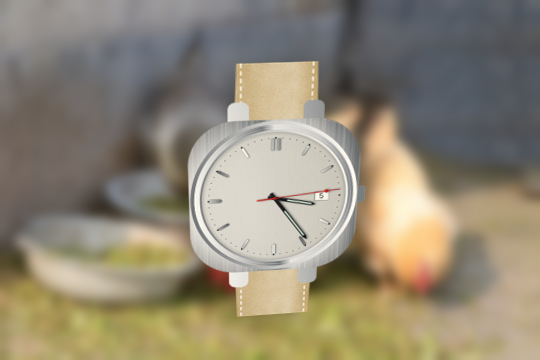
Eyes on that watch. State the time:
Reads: 3:24:14
